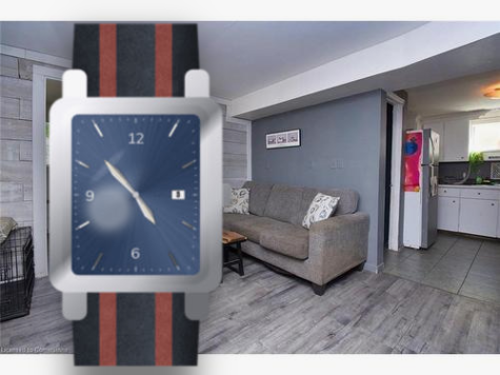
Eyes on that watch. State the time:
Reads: 4:53
